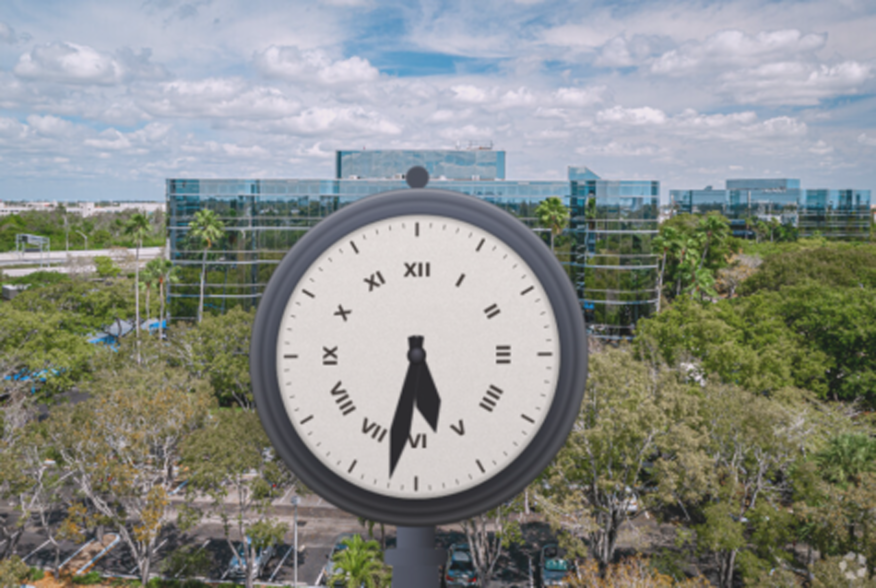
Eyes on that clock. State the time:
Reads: 5:32
